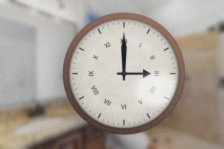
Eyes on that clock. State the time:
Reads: 3:00
